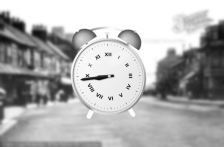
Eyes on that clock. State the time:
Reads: 8:44
